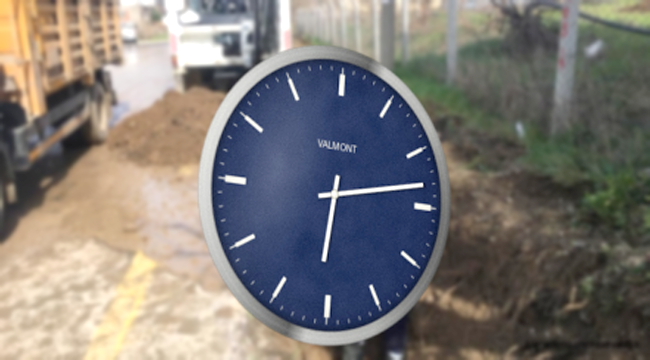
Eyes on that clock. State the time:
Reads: 6:13
